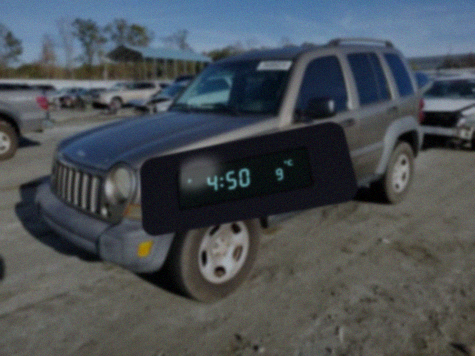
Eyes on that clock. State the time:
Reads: 4:50
